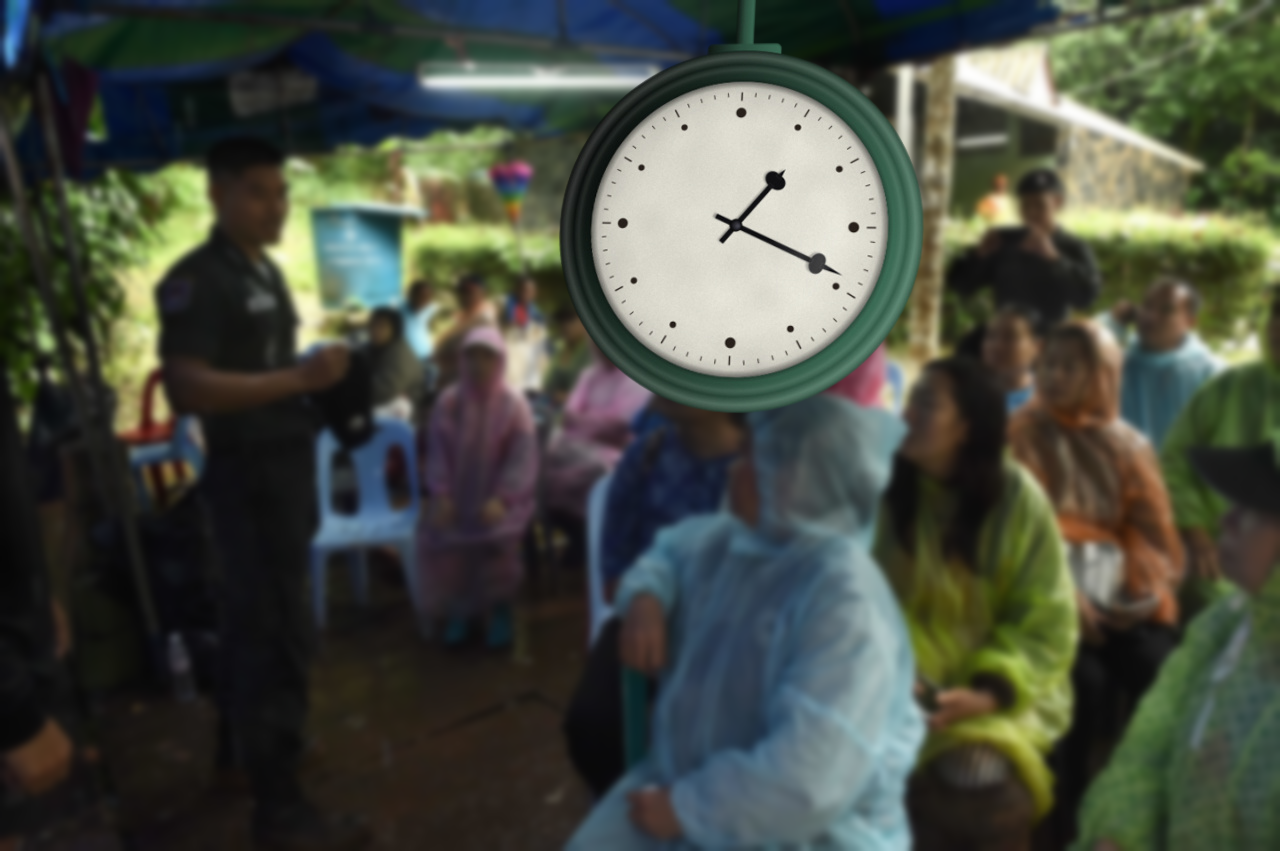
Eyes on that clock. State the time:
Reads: 1:19
